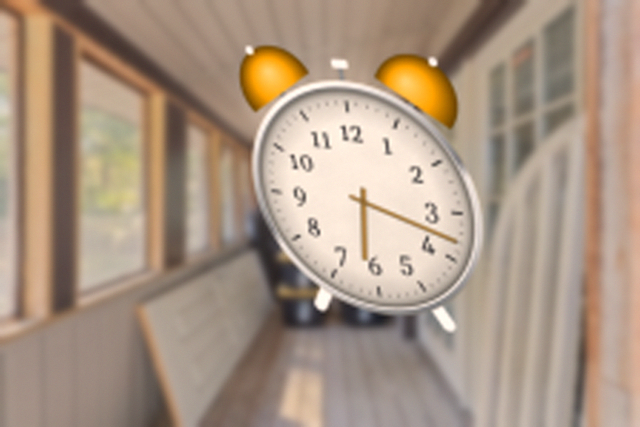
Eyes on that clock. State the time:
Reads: 6:18
